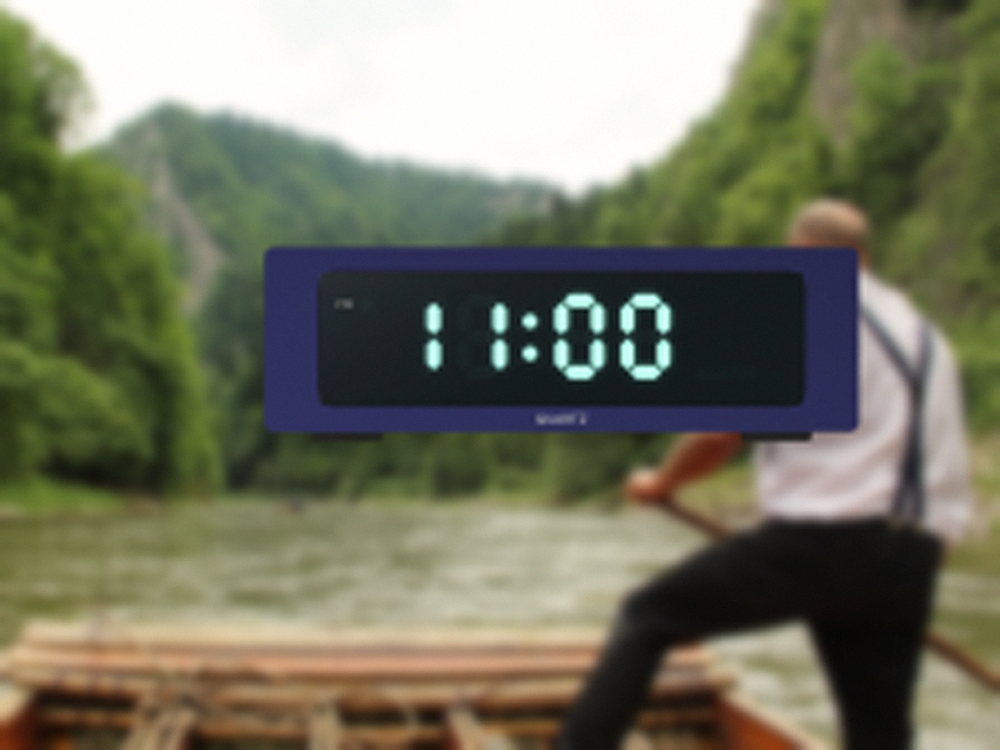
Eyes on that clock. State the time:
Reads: 11:00
